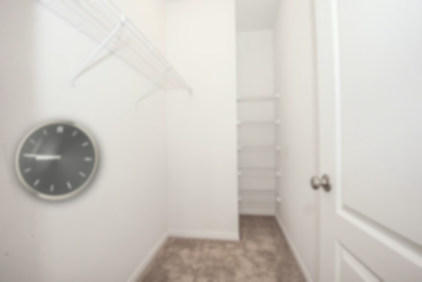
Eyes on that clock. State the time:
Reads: 8:45
